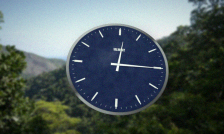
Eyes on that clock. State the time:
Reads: 12:15
